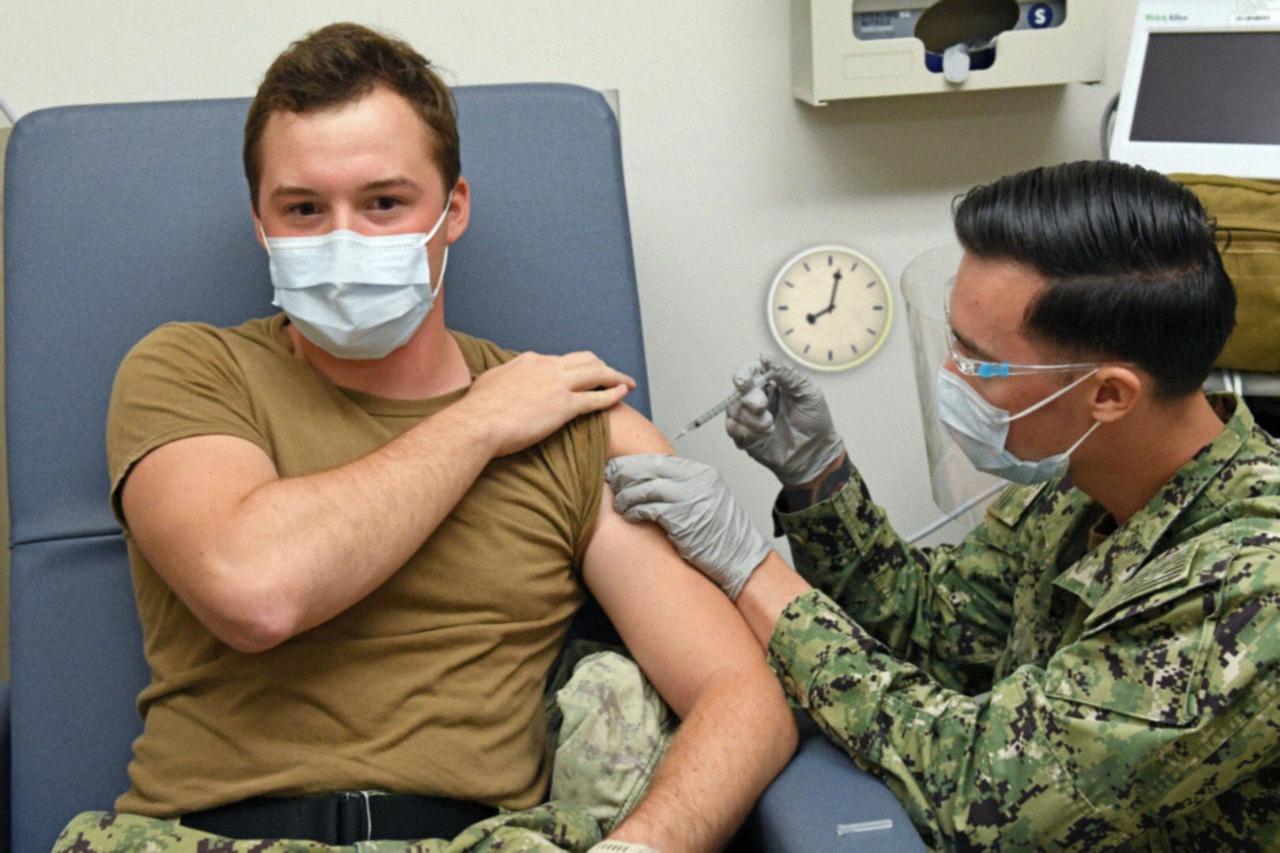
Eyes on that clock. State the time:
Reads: 8:02
